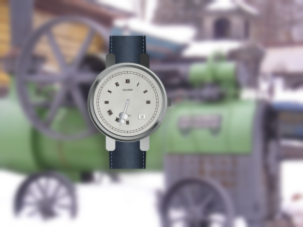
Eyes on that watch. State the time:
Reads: 6:33
